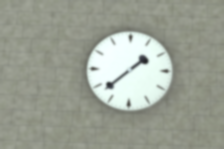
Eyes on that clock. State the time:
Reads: 1:38
